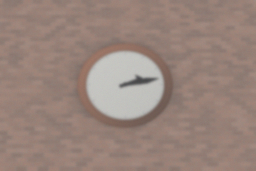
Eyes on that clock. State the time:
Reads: 2:13
